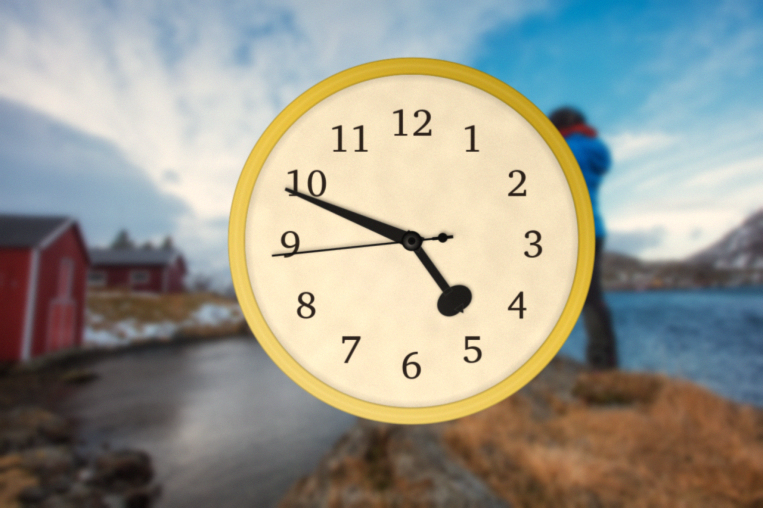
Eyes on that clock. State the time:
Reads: 4:48:44
